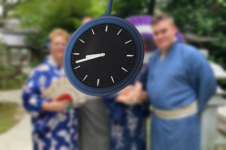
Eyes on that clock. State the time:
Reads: 8:42
